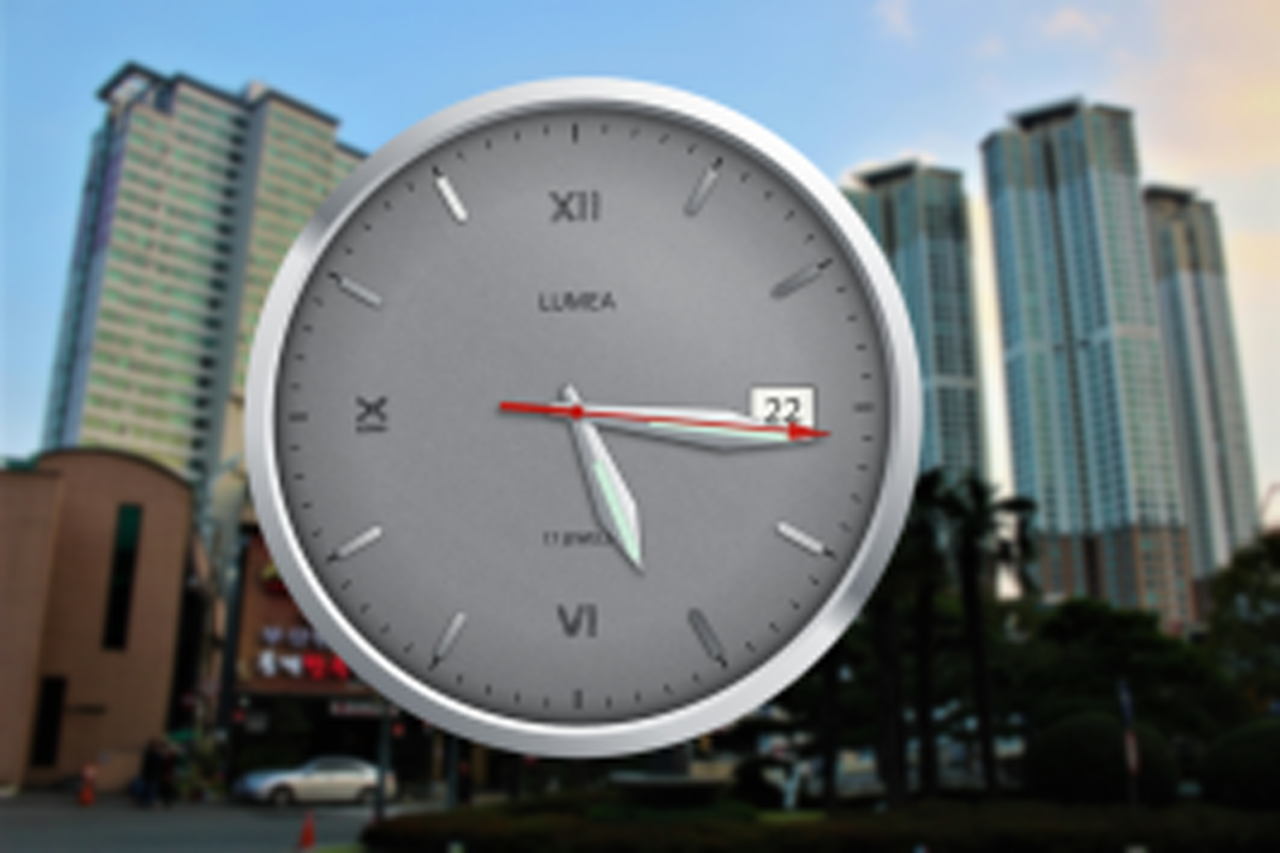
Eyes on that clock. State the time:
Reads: 5:16:16
